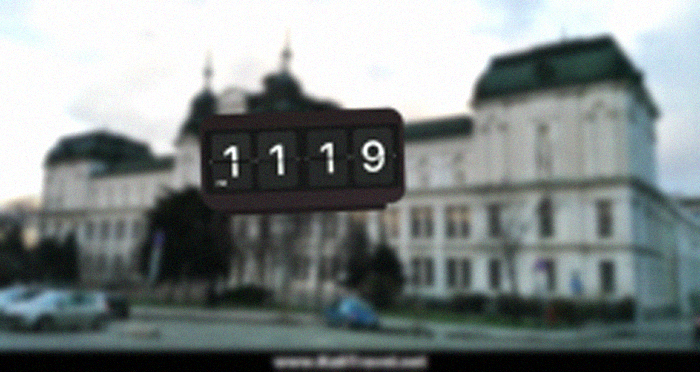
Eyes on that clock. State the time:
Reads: 11:19
